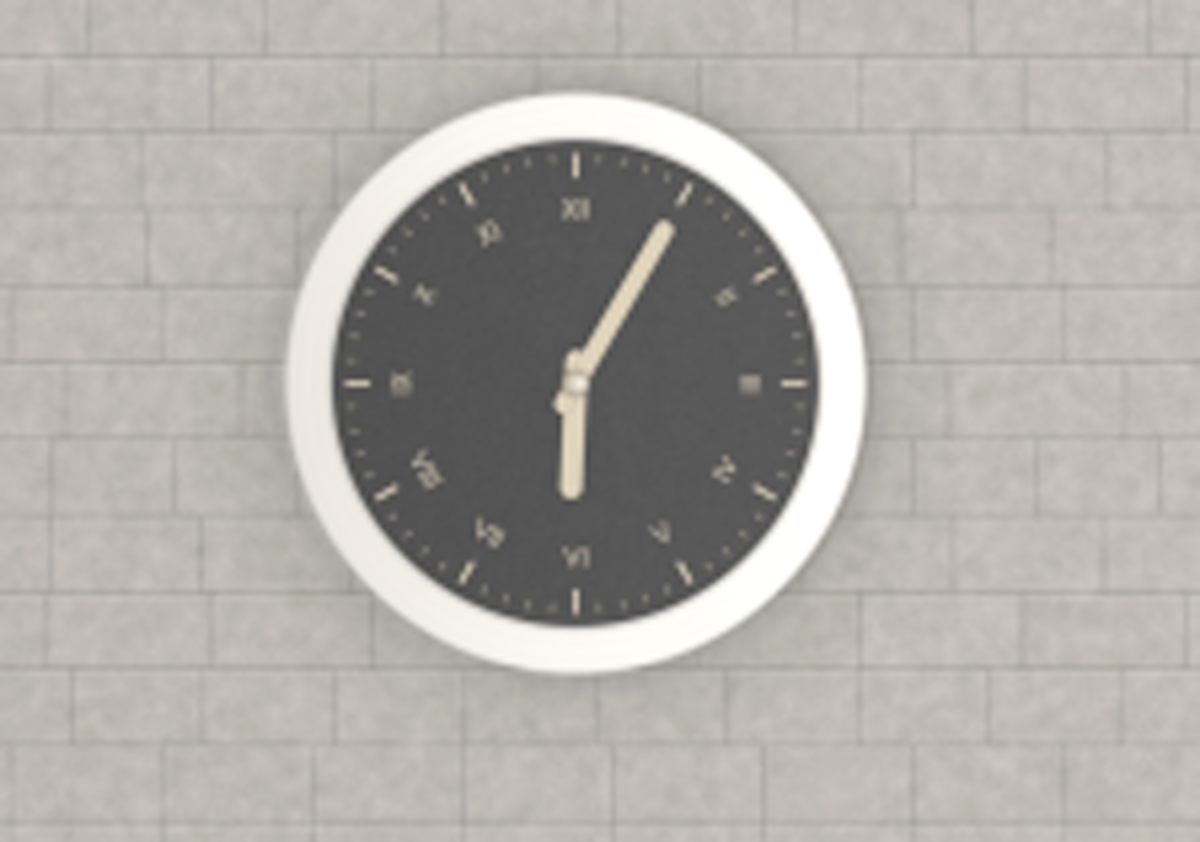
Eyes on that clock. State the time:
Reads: 6:05
